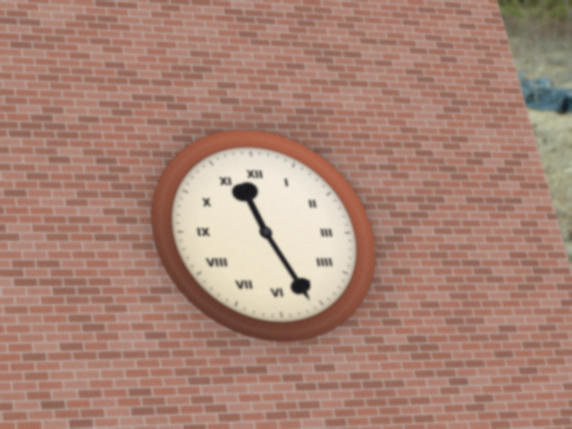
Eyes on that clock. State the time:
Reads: 11:26
